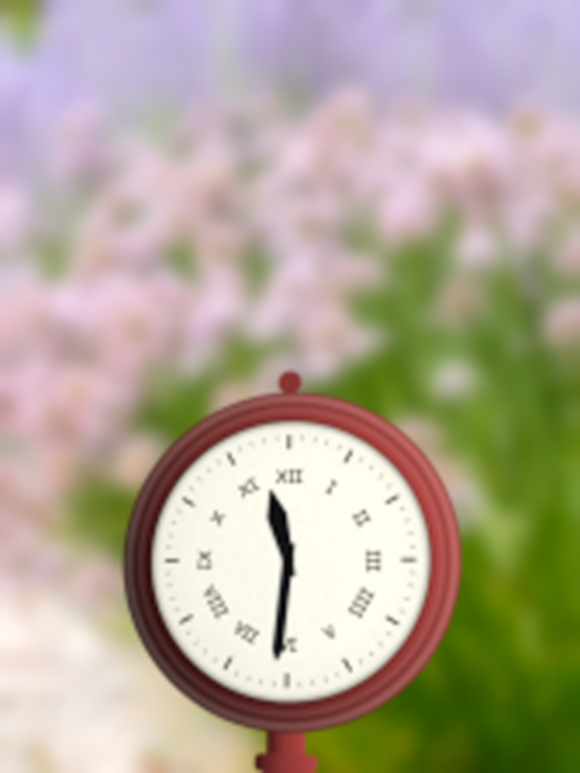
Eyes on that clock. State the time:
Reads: 11:31
